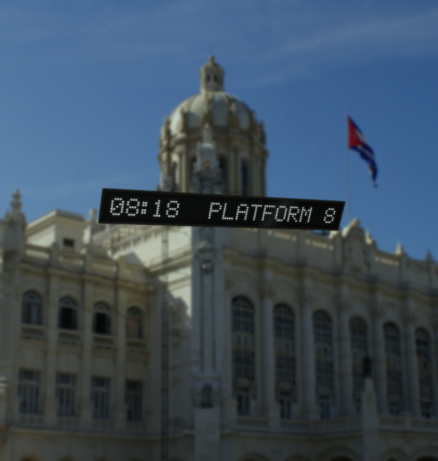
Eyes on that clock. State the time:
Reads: 8:18
